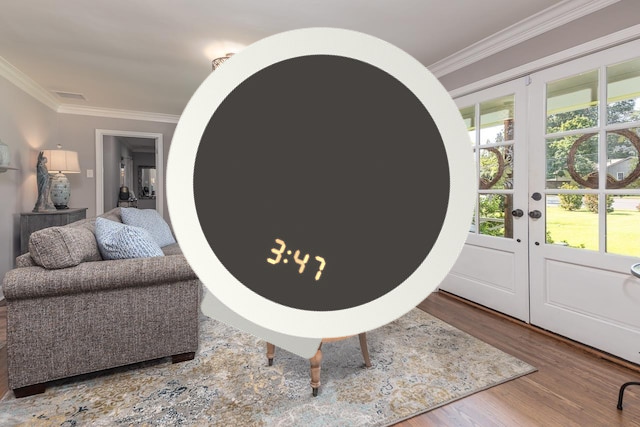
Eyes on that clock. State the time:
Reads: 3:47
